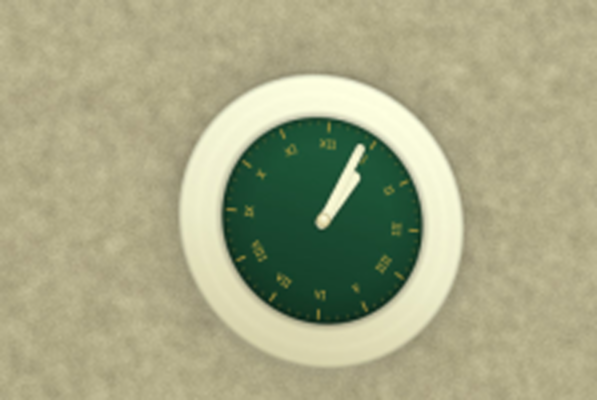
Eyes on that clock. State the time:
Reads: 1:04
